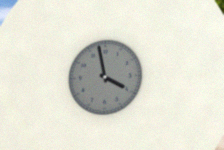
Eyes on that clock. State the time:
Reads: 3:58
